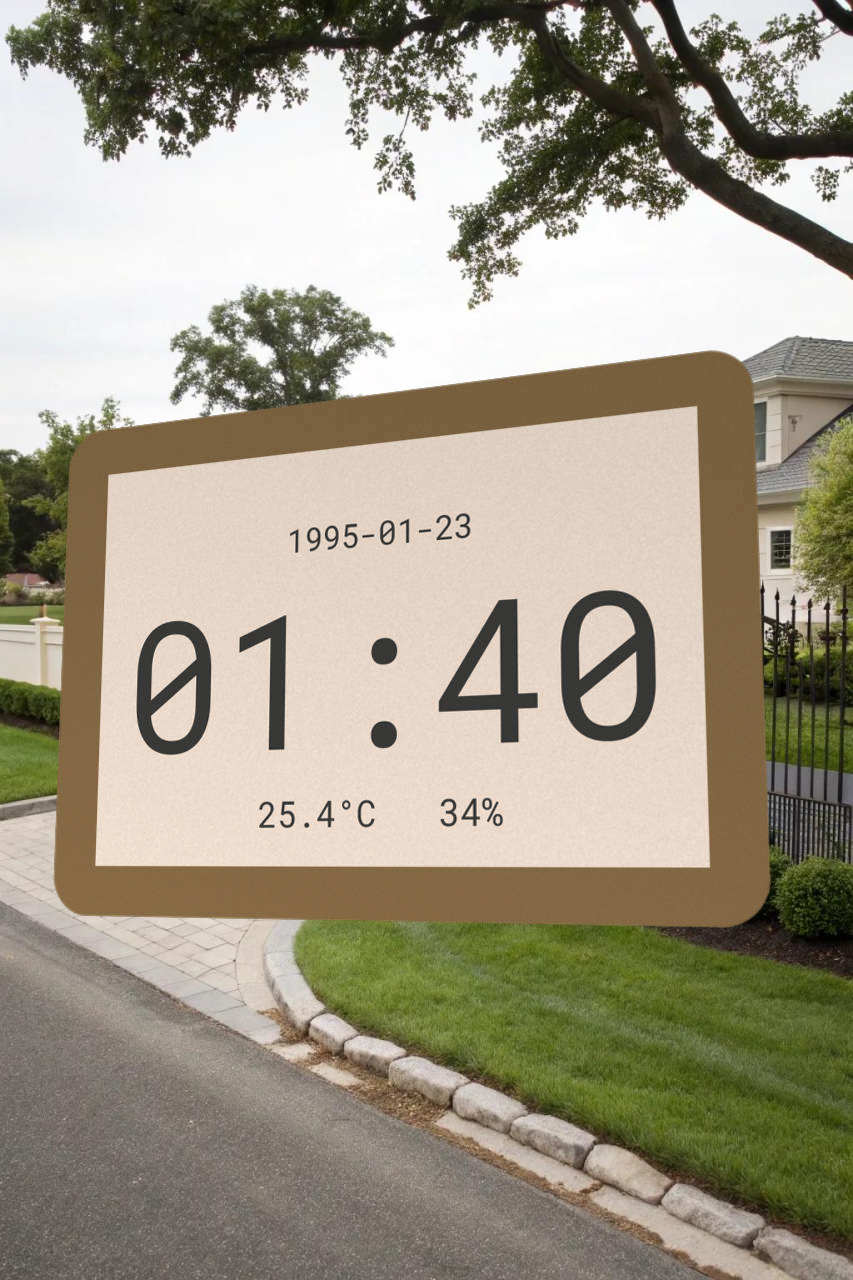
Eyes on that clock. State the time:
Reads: 1:40
